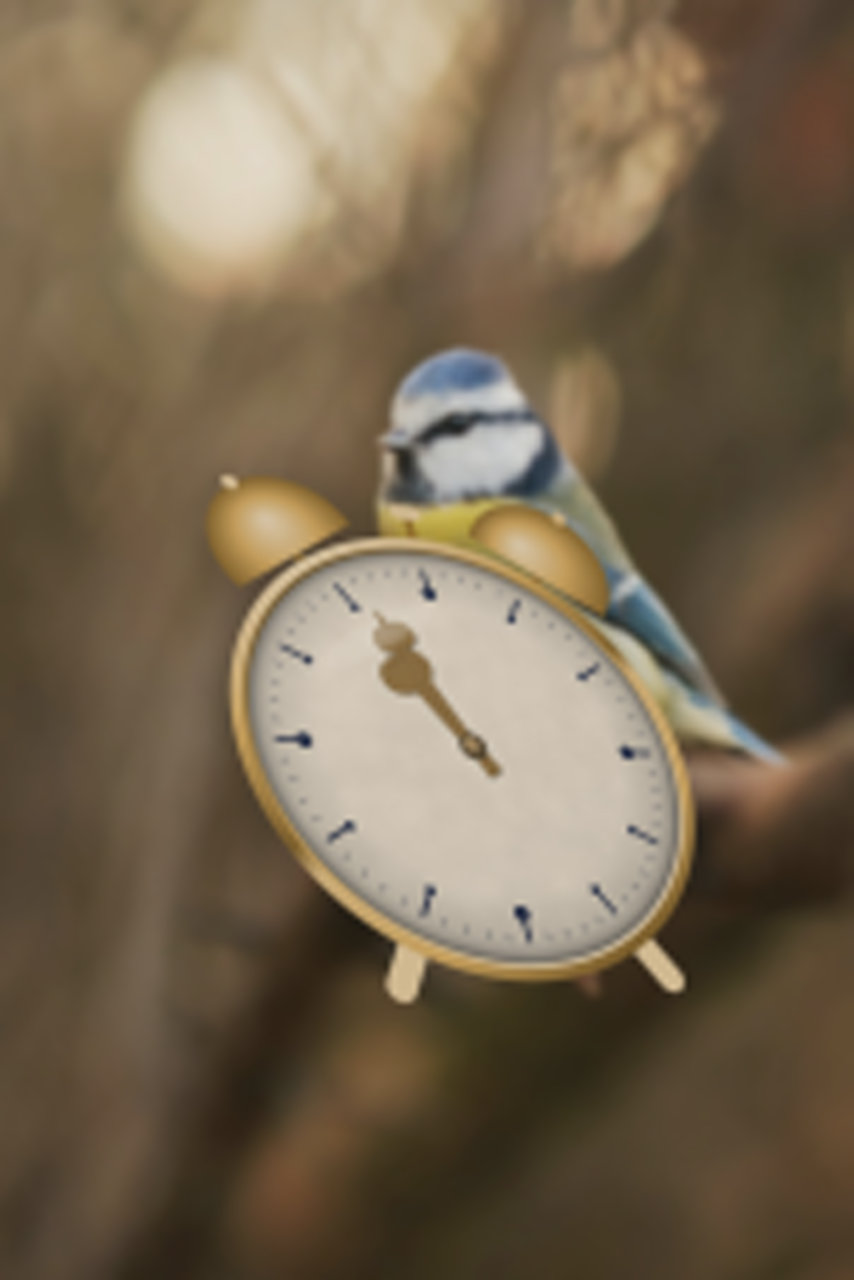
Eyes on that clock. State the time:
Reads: 10:56
